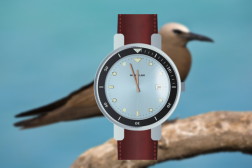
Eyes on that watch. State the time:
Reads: 11:57
